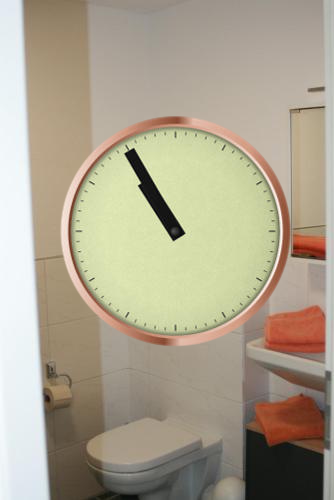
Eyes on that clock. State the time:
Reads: 10:55
